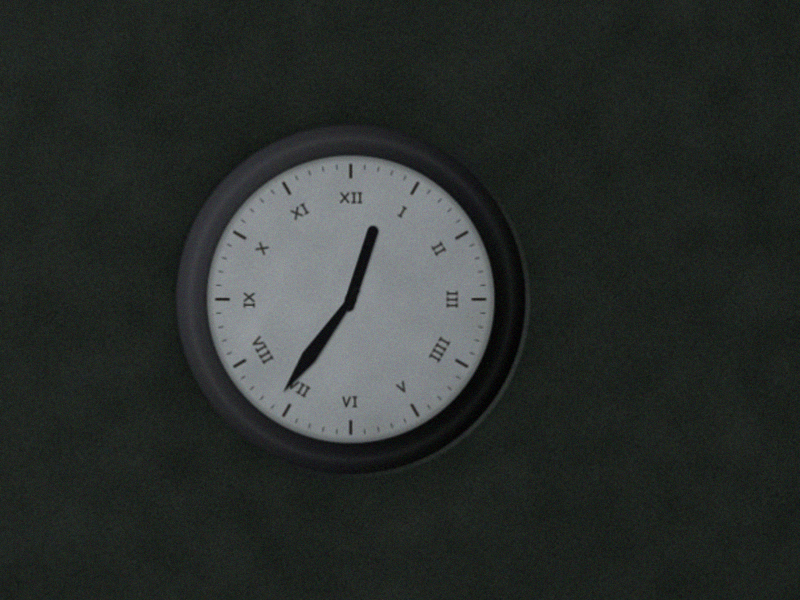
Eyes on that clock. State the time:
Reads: 12:36
